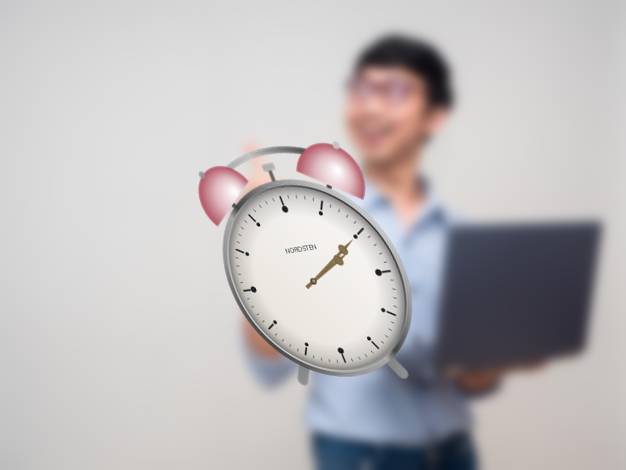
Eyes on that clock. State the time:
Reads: 2:10
